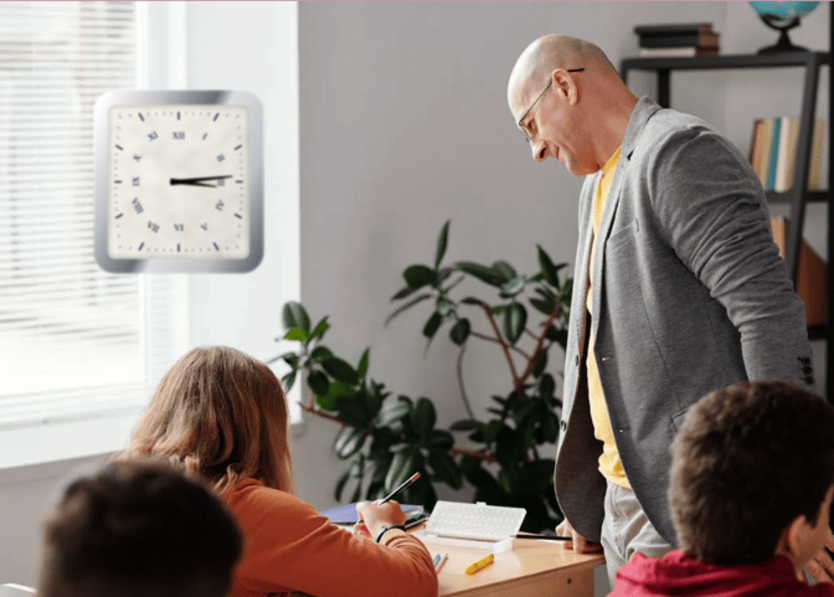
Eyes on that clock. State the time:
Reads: 3:14
